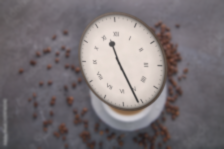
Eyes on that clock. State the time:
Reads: 11:26
